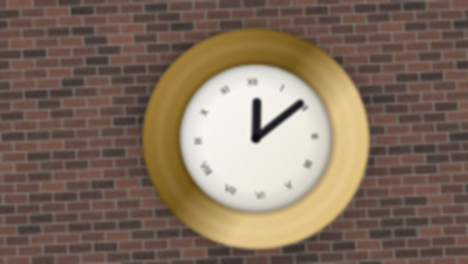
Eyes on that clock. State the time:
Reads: 12:09
